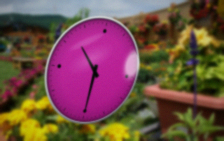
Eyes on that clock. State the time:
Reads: 10:30
